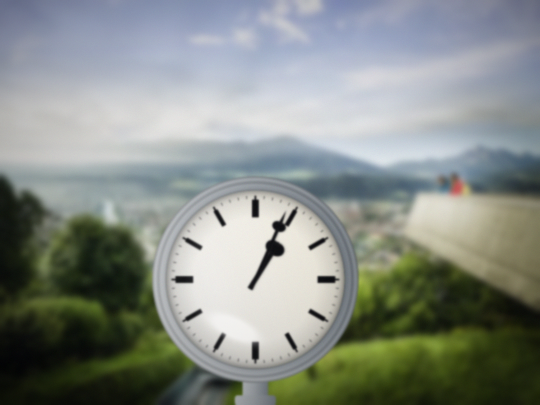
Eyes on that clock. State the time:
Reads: 1:04
